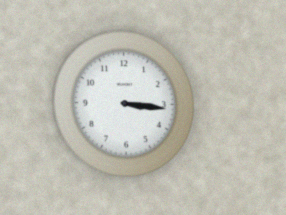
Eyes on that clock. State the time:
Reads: 3:16
